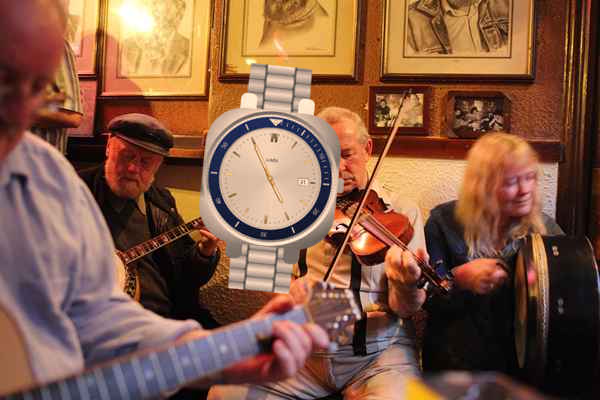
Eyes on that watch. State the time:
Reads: 4:55
